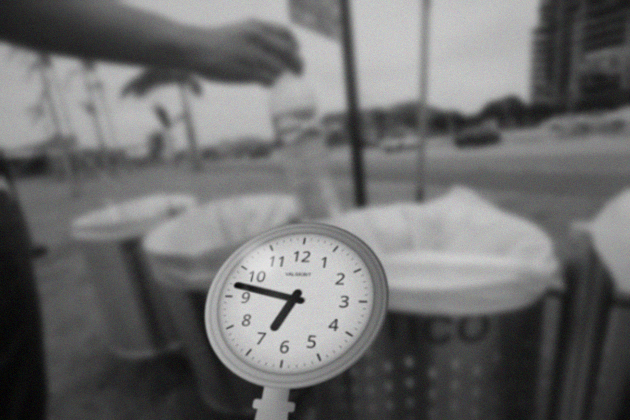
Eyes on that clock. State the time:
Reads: 6:47
